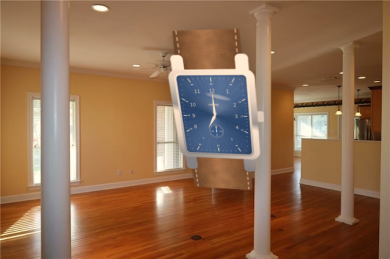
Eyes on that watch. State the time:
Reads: 7:00
